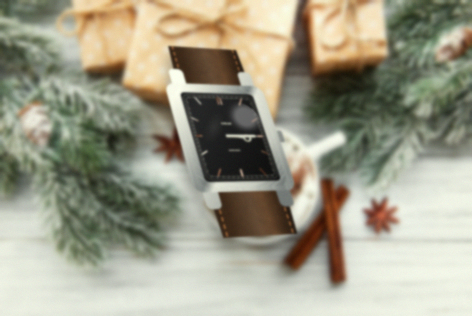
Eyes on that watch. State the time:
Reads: 3:15
